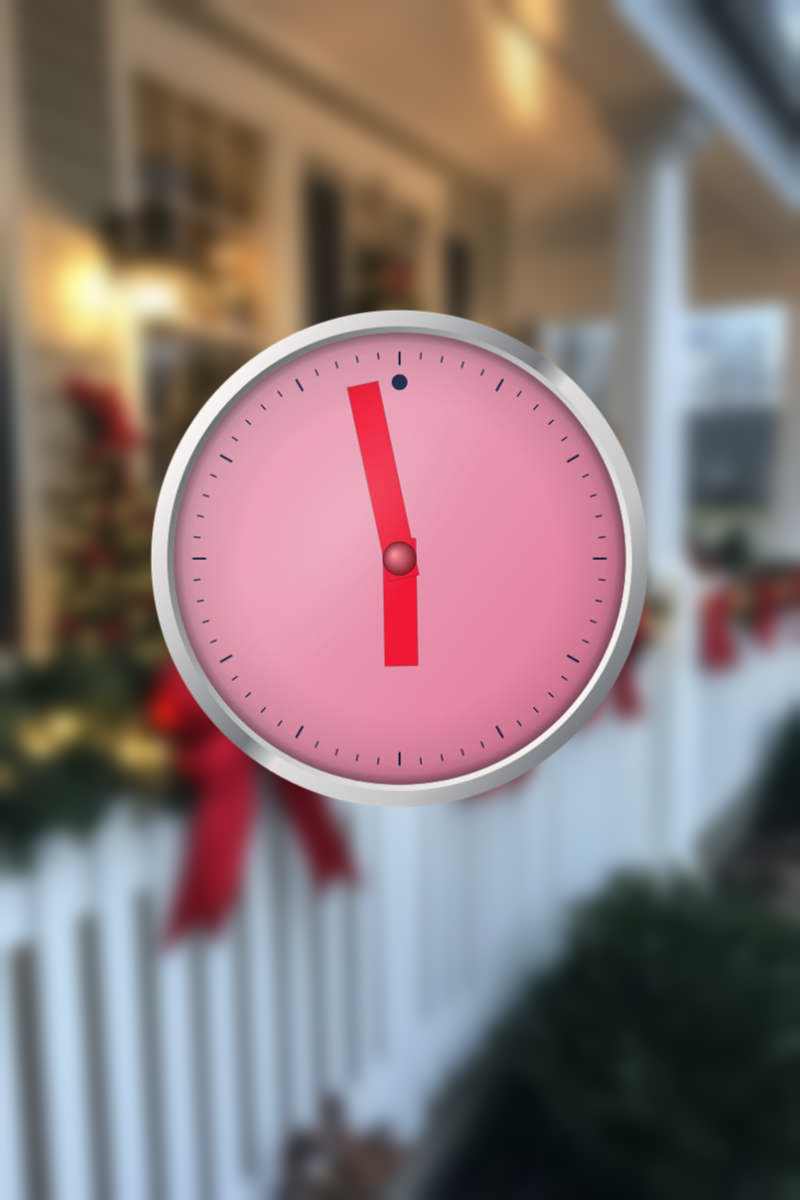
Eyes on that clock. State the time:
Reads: 5:58
